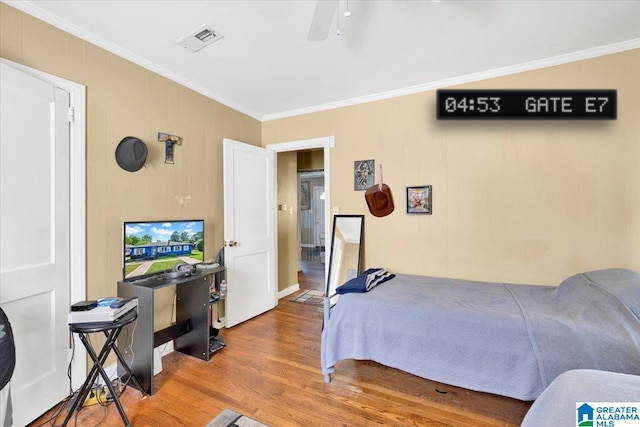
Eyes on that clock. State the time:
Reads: 4:53
